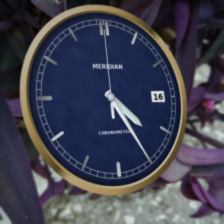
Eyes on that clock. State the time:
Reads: 4:25:00
